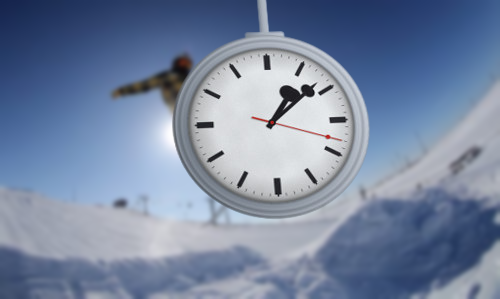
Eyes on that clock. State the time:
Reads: 1:08:18
